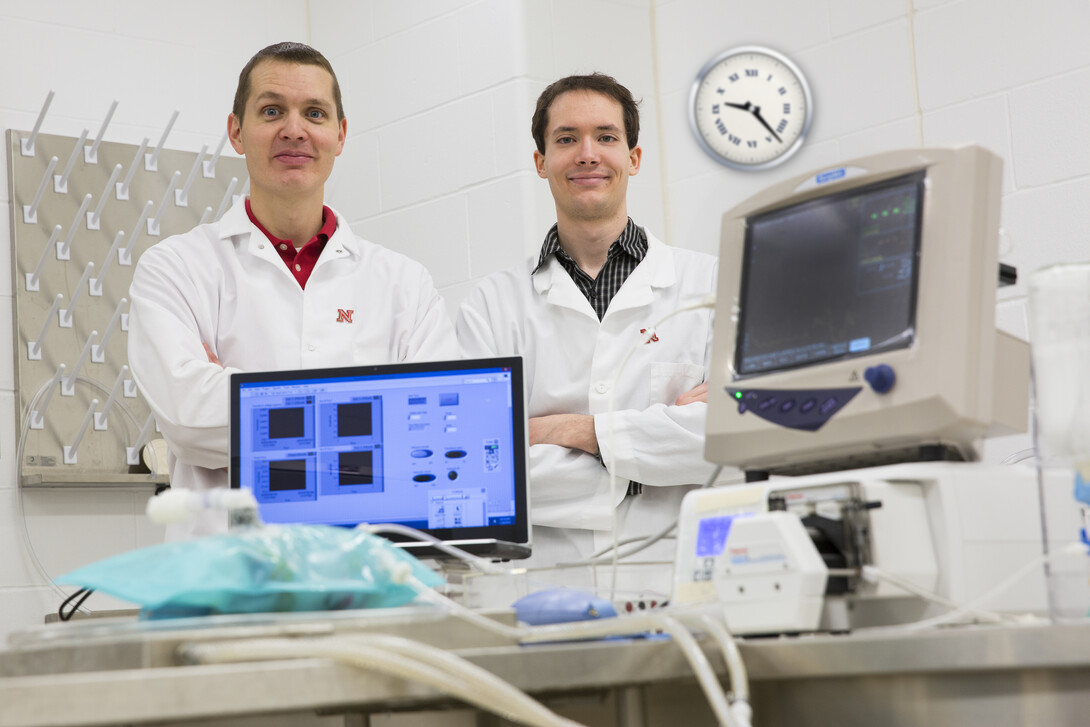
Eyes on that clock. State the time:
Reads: 9:23
